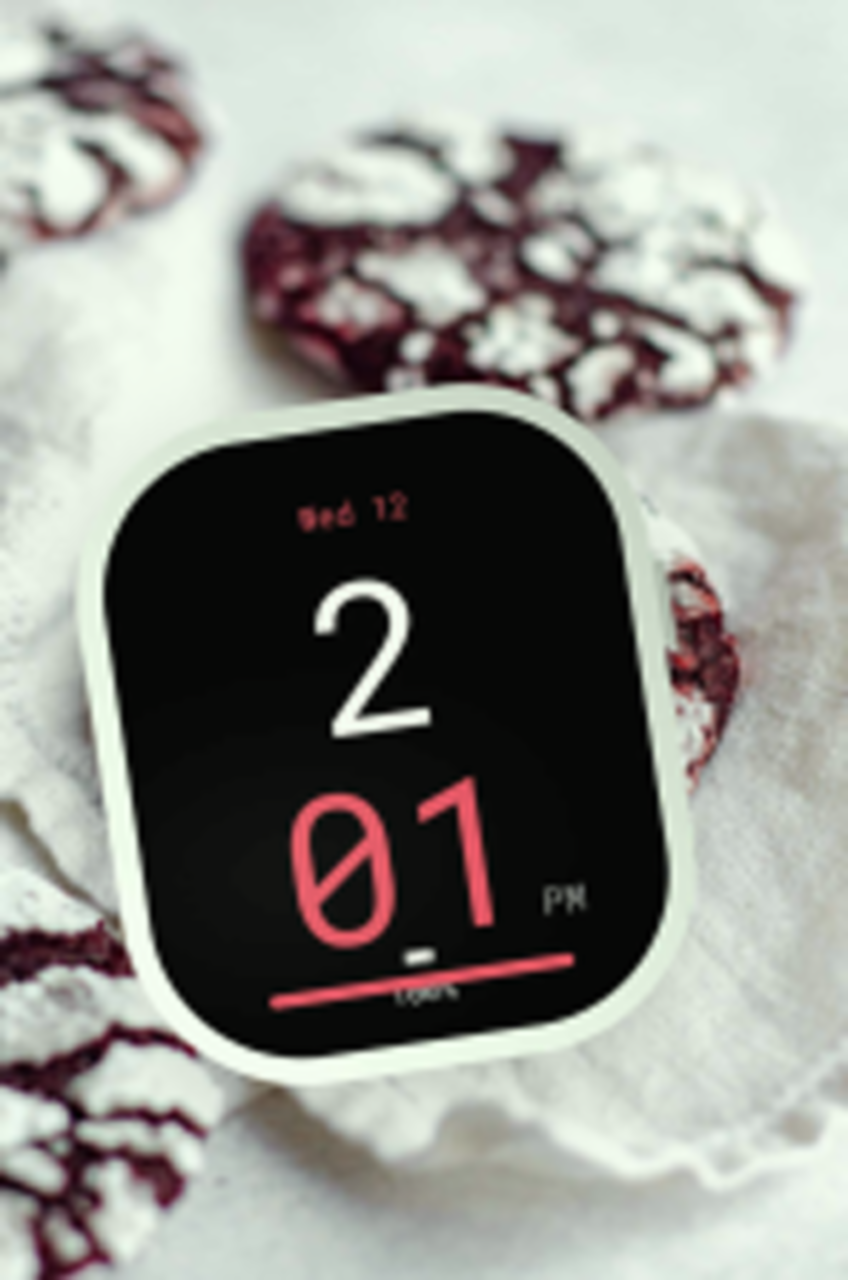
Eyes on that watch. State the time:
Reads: 2:01
